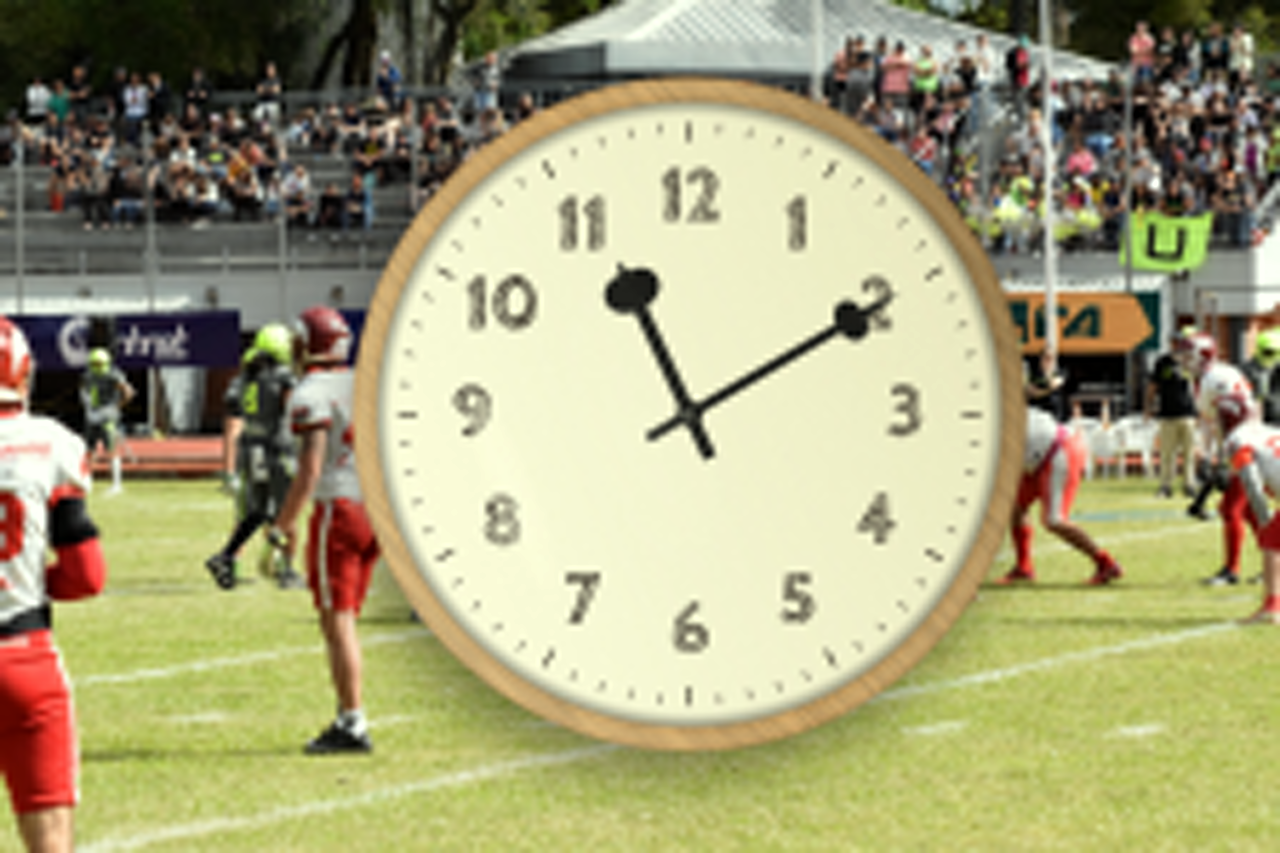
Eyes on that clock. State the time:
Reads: 11:10
